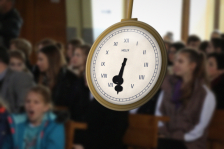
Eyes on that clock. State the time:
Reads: 6:31
